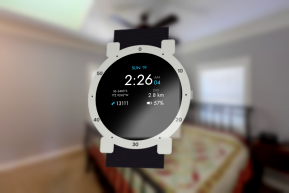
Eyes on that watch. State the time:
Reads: 2:26
